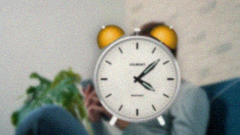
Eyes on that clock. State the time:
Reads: 4:08
